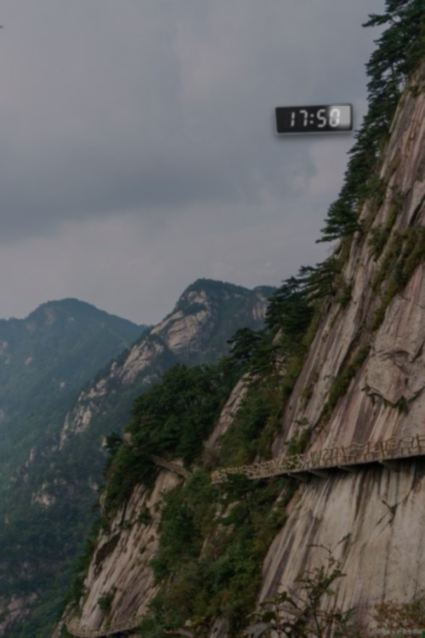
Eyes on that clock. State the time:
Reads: 17:50
